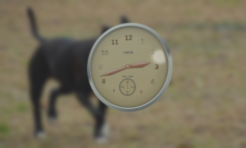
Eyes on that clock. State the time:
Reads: 2:42
